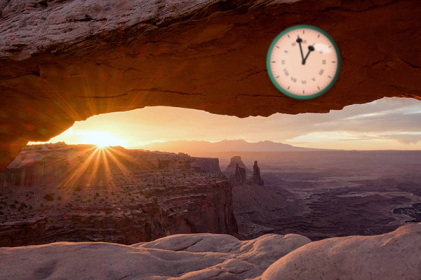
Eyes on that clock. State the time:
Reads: 12:58
